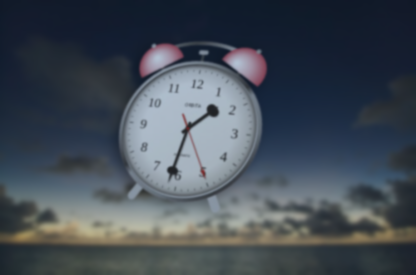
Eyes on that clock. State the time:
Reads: 1:31:25
